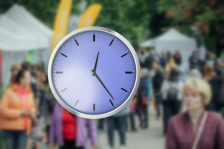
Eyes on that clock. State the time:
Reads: 12:24
